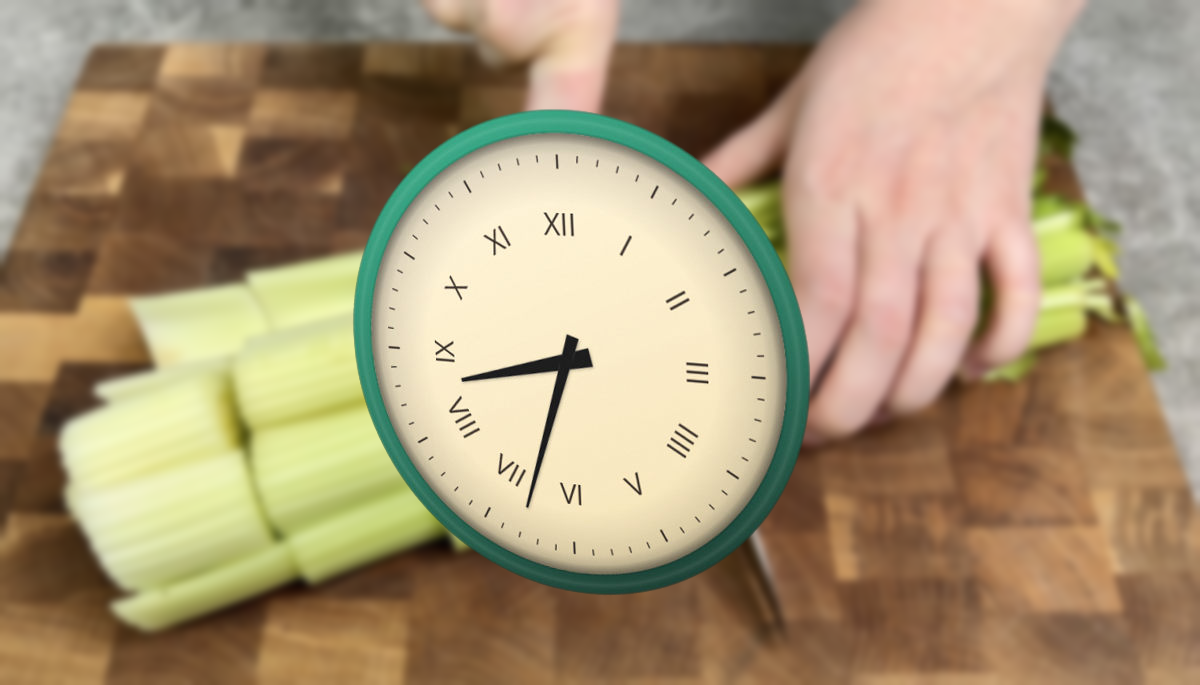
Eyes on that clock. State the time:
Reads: 8:33
